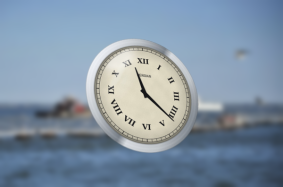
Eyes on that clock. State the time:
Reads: 11:22
